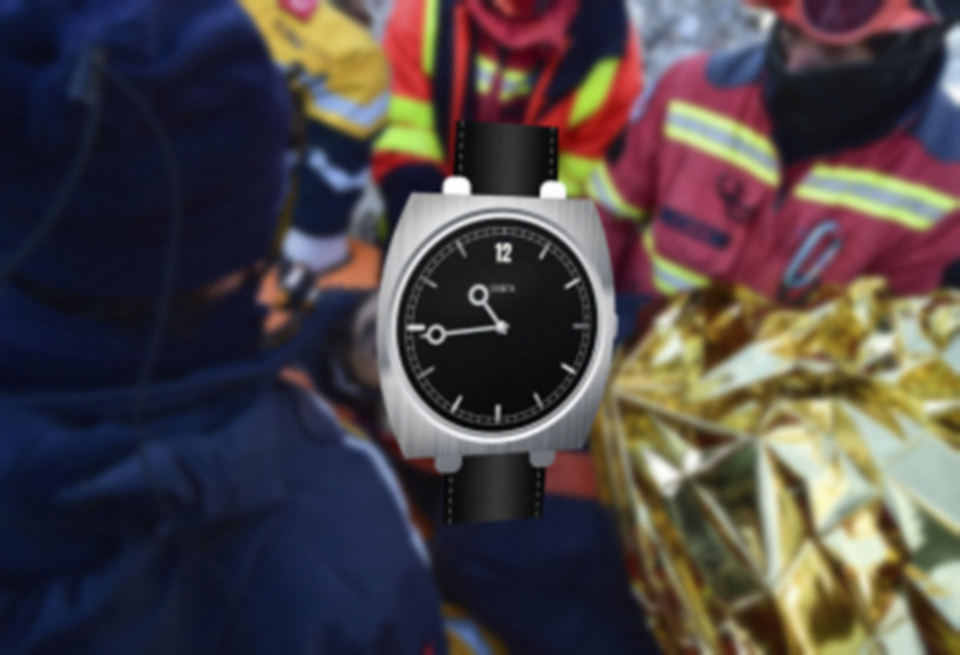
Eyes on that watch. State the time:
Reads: 10:44
